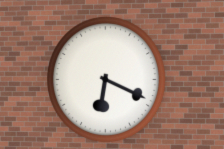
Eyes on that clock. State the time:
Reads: 6:19
